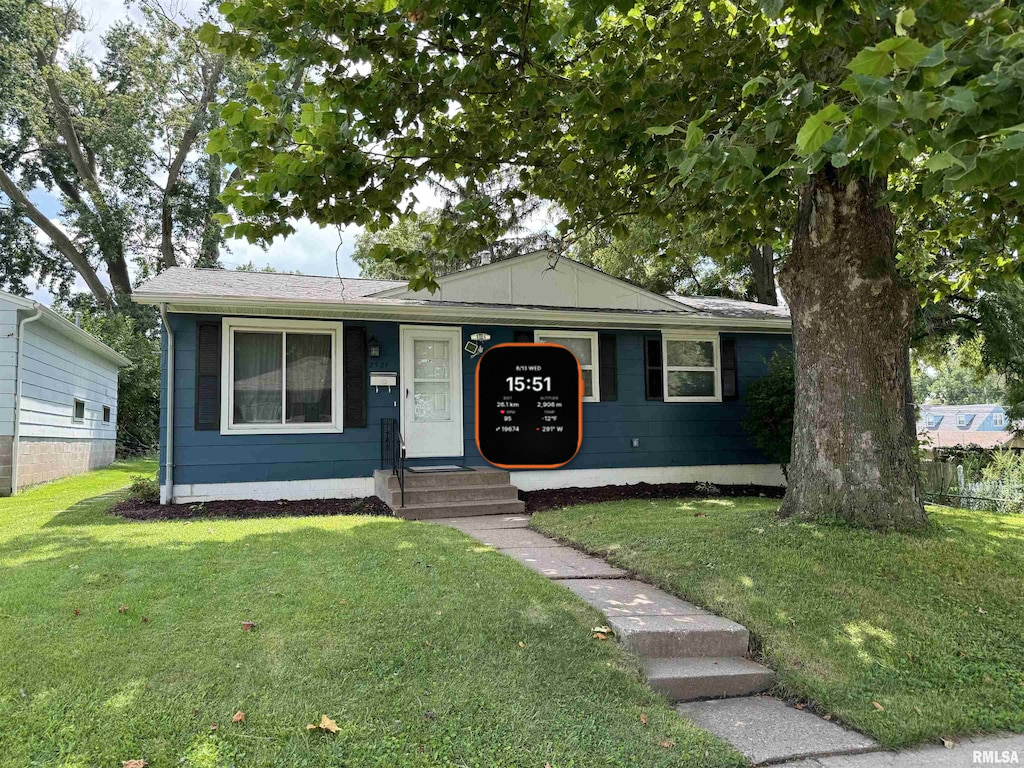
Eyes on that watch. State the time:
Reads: 15:51
